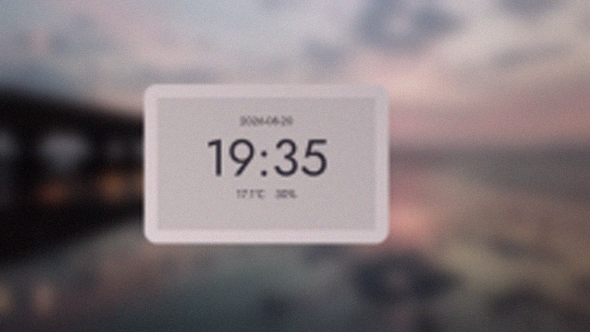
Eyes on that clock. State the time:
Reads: 19:35
